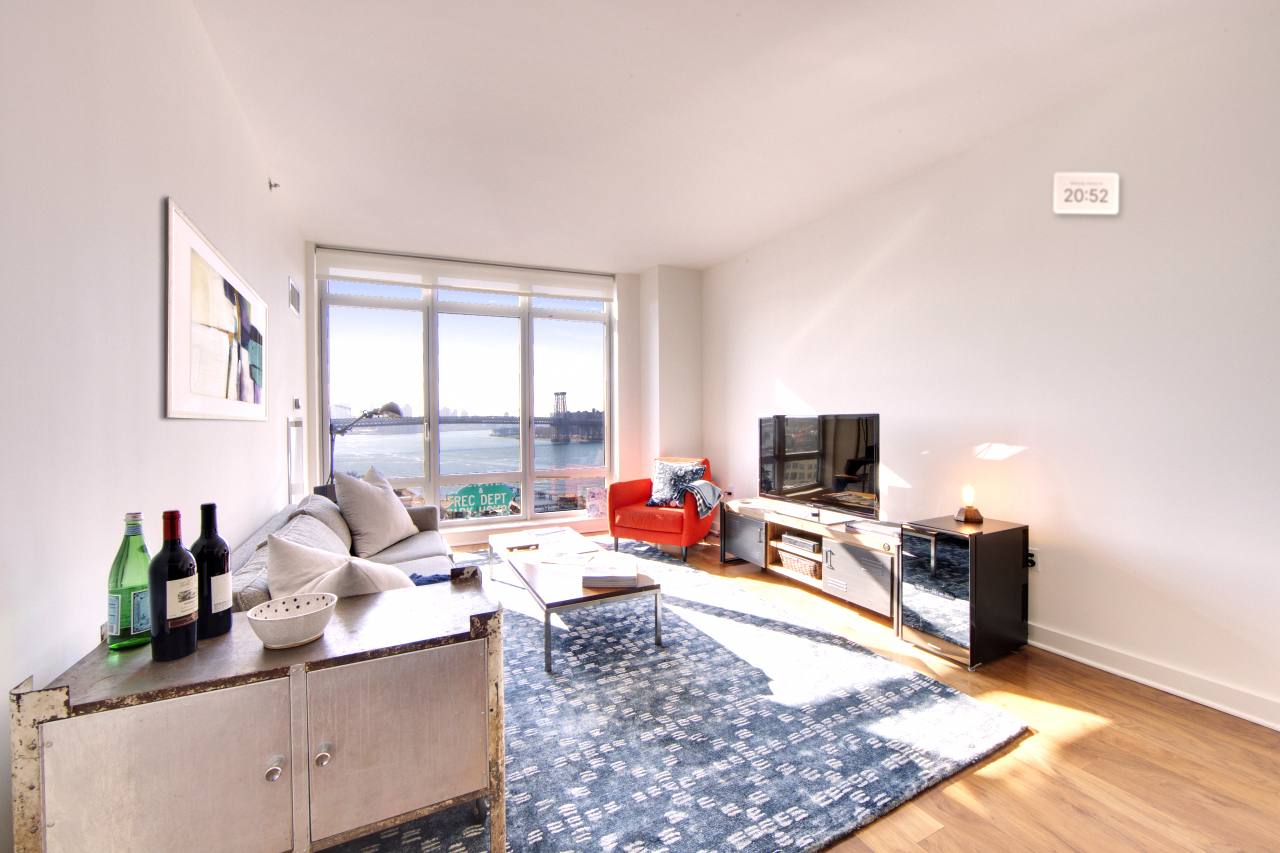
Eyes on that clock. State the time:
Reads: 20:52
